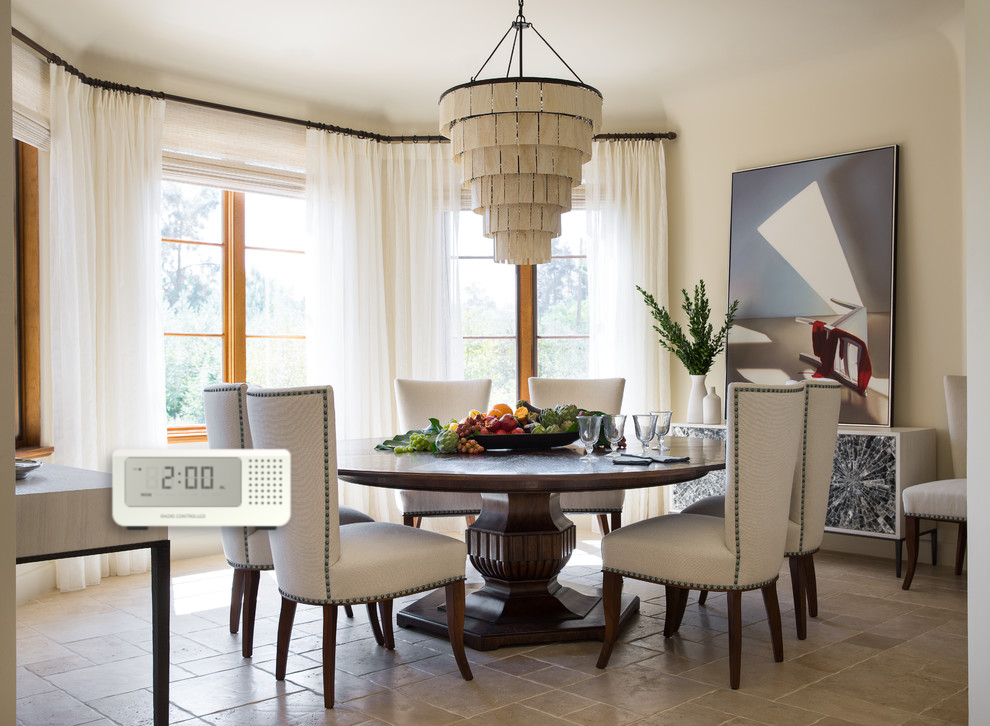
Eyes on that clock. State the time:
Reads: 2:00
